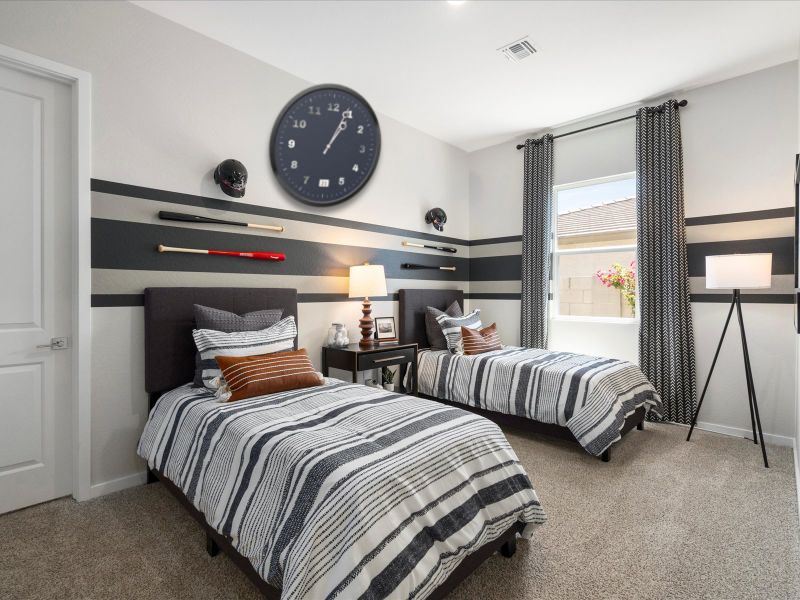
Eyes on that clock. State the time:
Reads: 1:04
